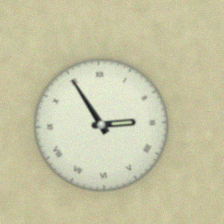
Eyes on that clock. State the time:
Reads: 2:55
